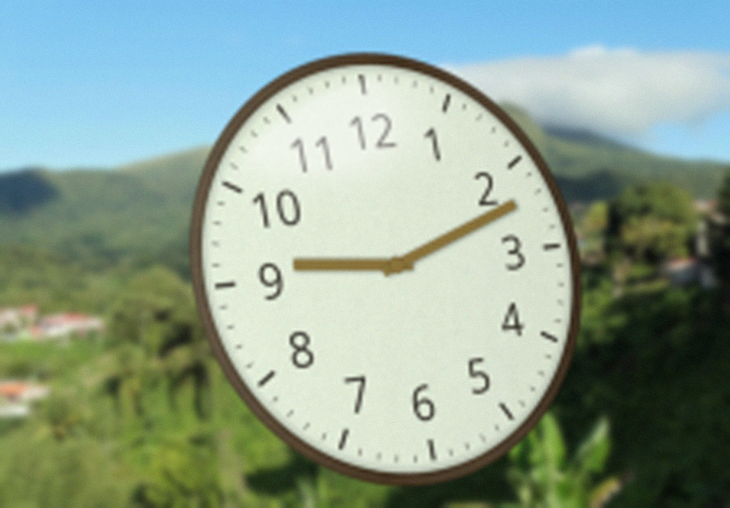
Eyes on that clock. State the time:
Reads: 9:12
